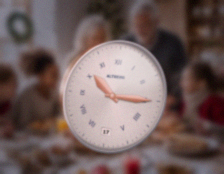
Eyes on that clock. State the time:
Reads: 10:15
